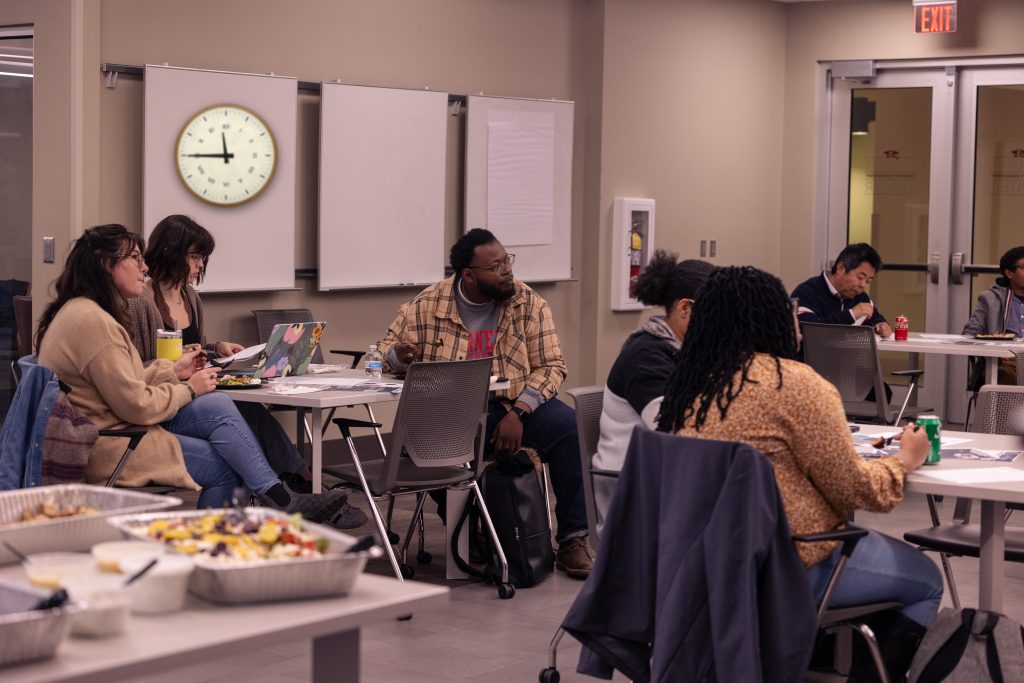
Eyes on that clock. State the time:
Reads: 11:45
